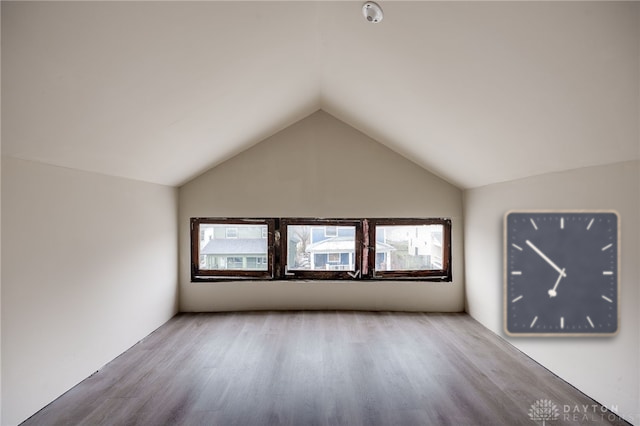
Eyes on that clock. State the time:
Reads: 6:52
